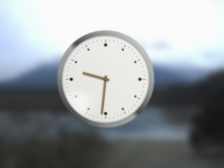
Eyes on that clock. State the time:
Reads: 9:31
